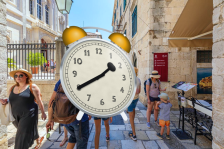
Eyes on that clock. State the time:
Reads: 1:40
